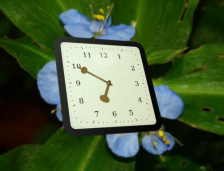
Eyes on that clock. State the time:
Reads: 6:50
